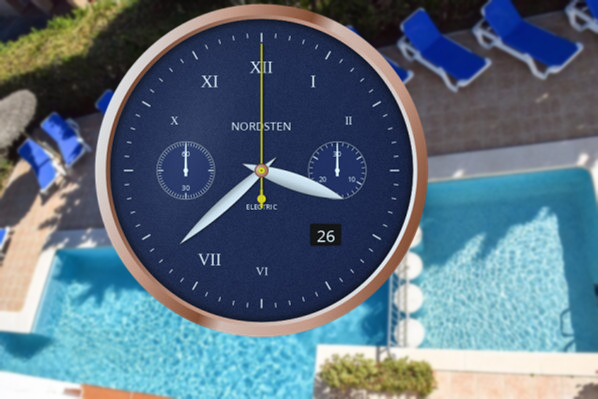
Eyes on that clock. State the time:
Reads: 3:38
